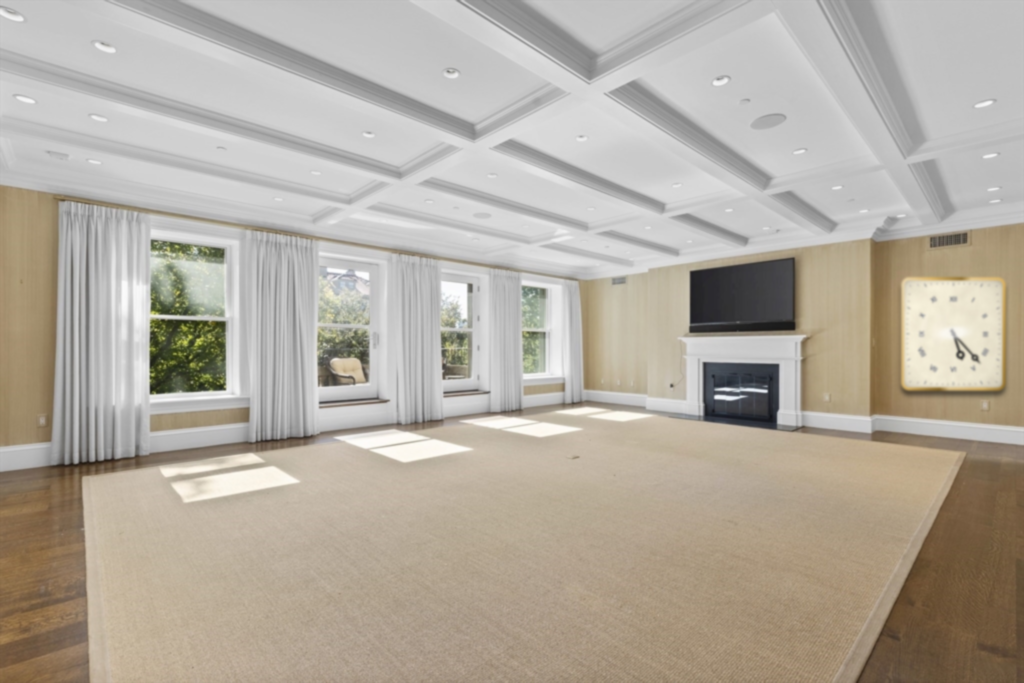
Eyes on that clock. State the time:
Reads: 5:23
